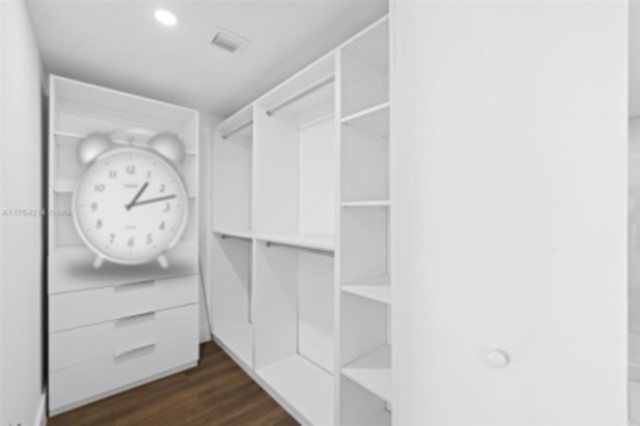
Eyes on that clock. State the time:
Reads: 1:13
